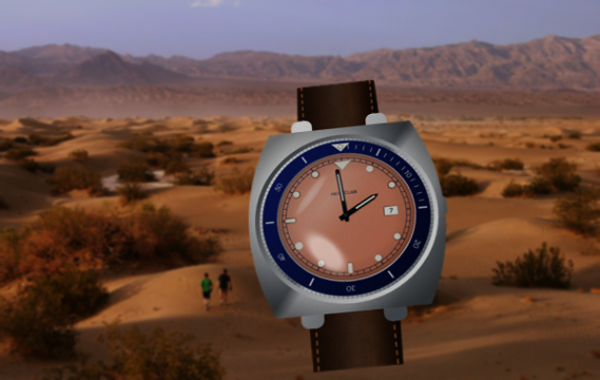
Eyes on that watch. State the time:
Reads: 1:59
